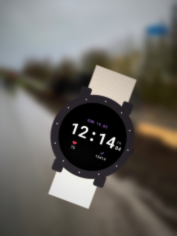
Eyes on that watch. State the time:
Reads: 12:14
